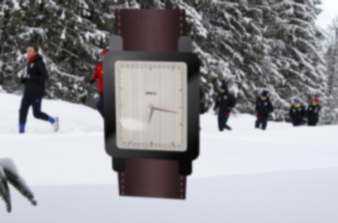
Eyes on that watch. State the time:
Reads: 6:17
